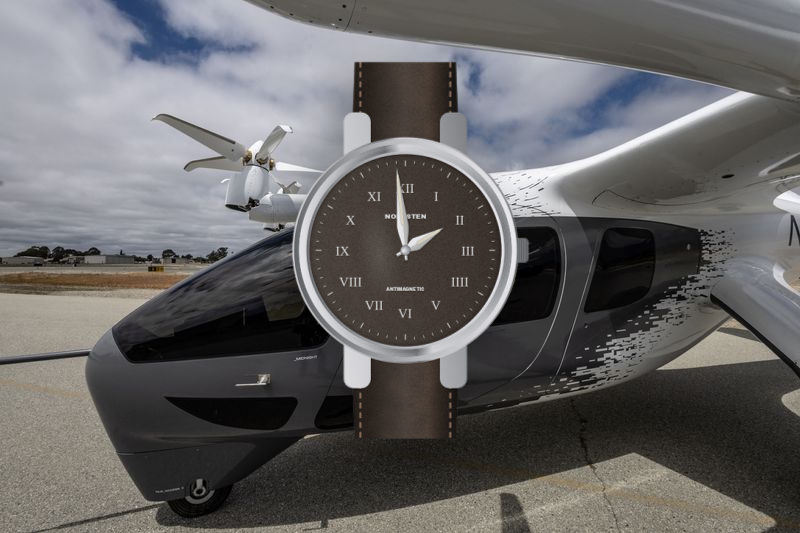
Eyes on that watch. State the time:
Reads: 1:59
